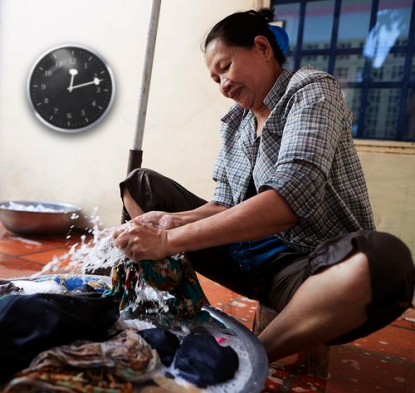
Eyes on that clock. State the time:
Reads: 12:12
